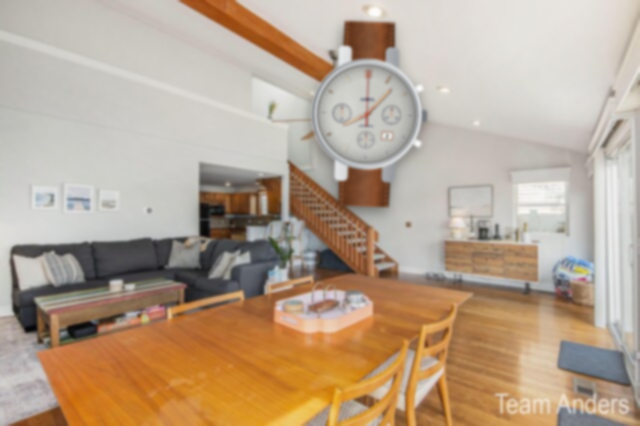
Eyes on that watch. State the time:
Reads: 8:07
